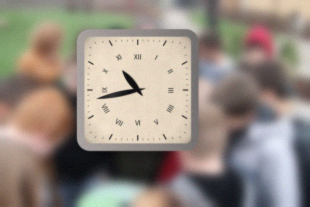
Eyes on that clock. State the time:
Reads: 10:43
